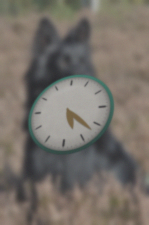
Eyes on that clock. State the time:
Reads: 5:22
